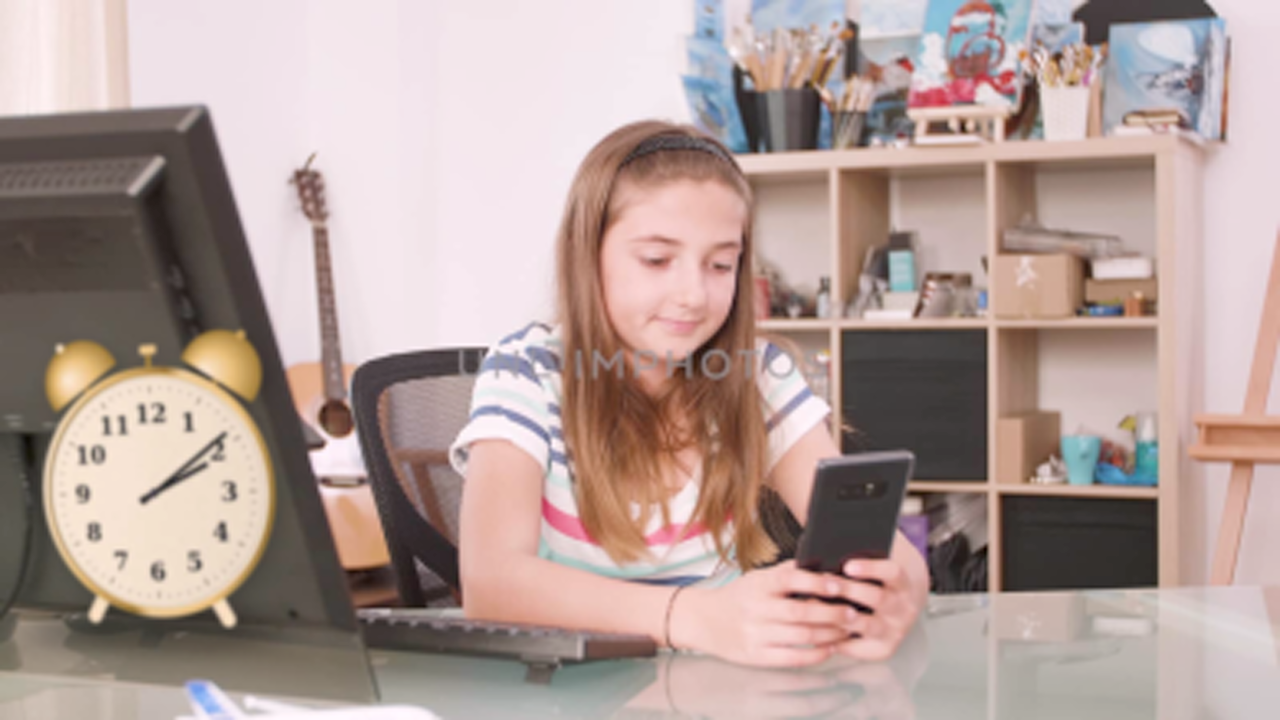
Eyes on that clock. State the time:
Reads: 2:09
